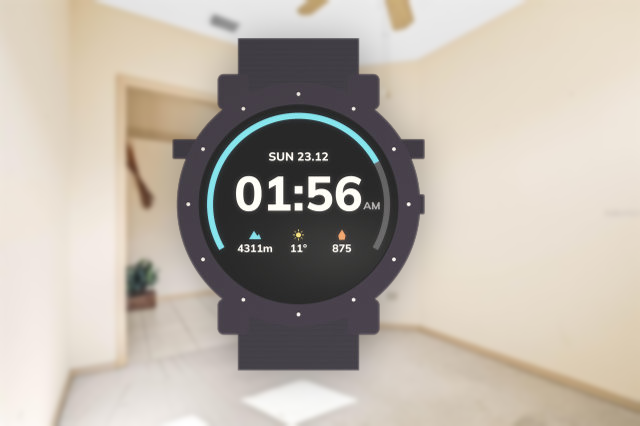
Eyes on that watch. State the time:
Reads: 1:56
